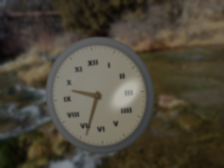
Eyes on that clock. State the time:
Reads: 9:34
